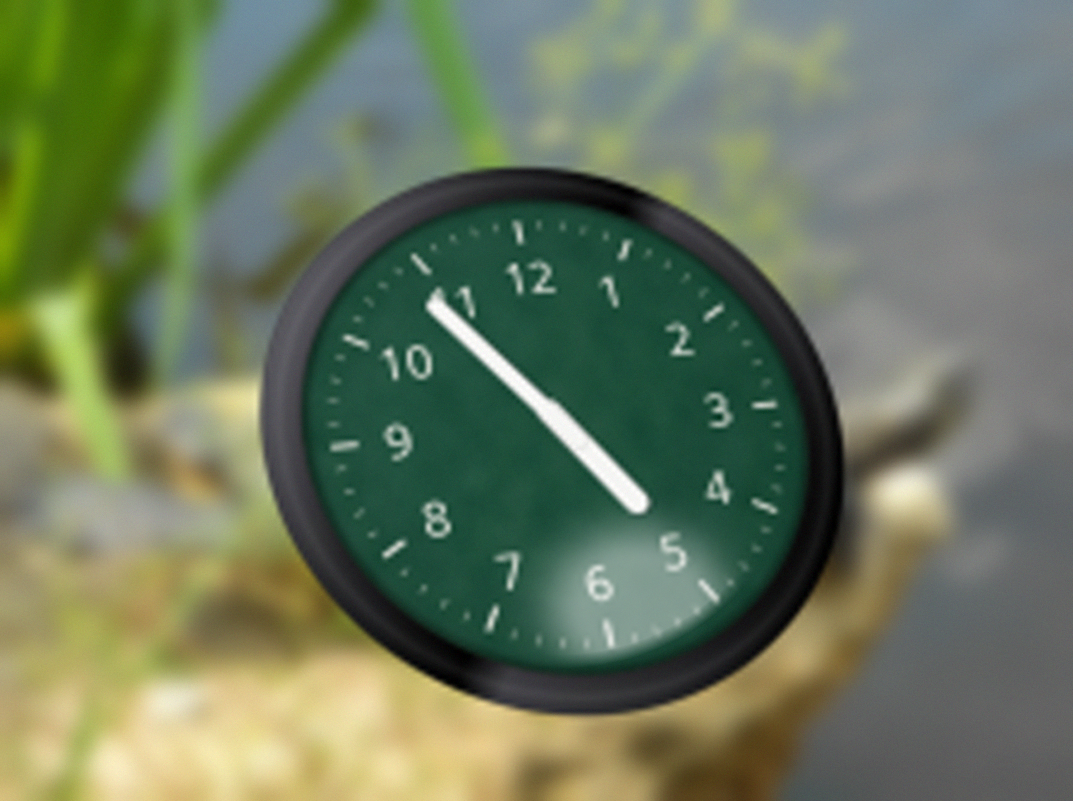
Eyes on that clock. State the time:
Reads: 4:54
